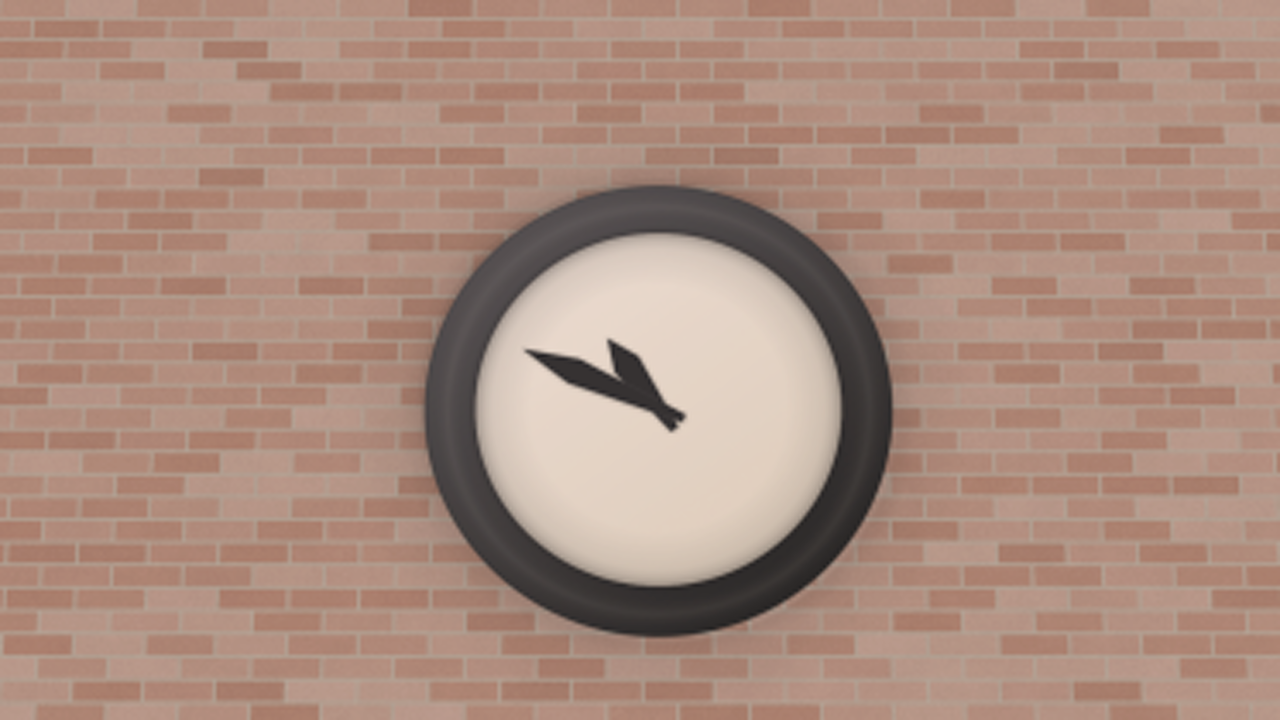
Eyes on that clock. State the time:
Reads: 10:49
